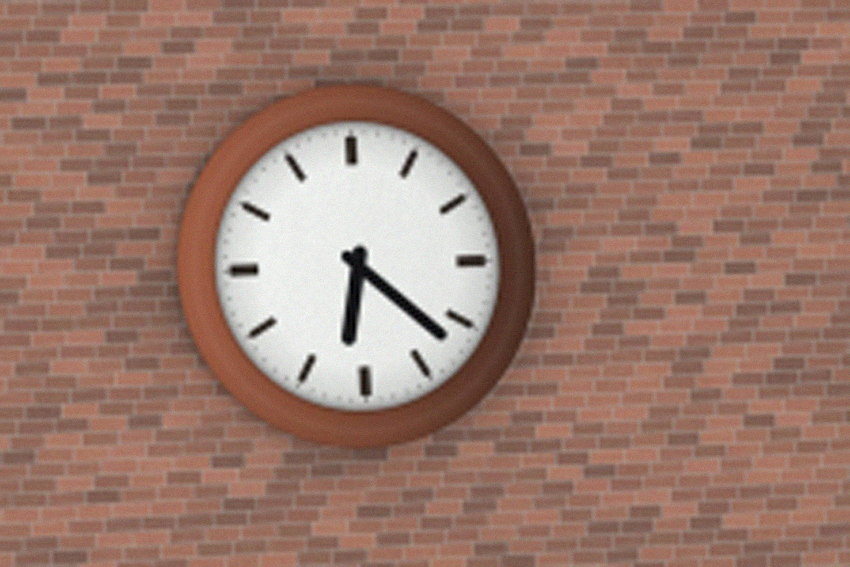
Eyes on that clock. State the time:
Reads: 6:22
